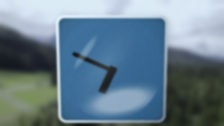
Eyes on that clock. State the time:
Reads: 6:49
